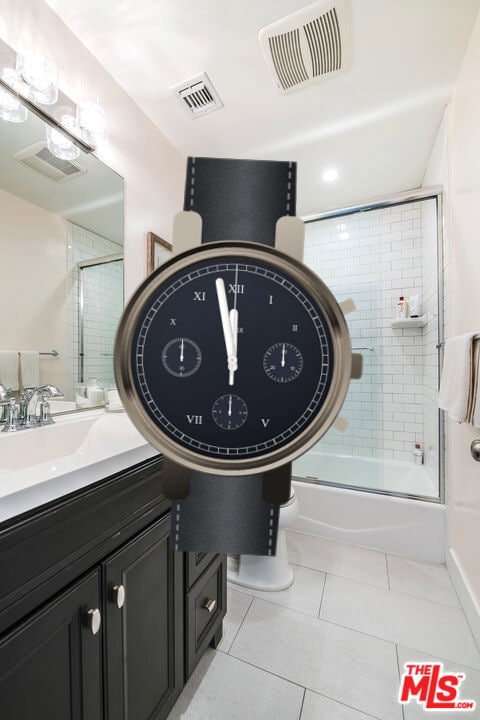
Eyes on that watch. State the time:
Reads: 11:58
